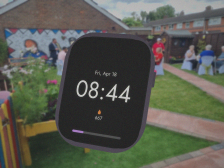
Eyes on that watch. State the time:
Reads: 8:44
